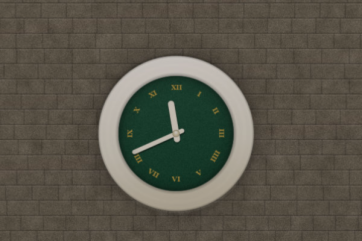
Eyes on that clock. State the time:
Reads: 11:41
